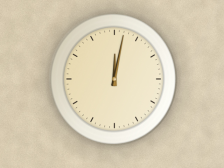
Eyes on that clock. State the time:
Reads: 12:02
